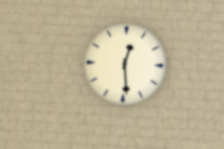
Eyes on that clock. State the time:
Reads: 12:29
